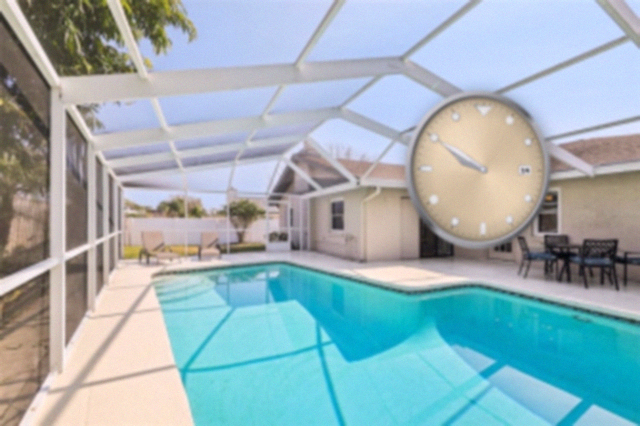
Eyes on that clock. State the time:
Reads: 9:50
